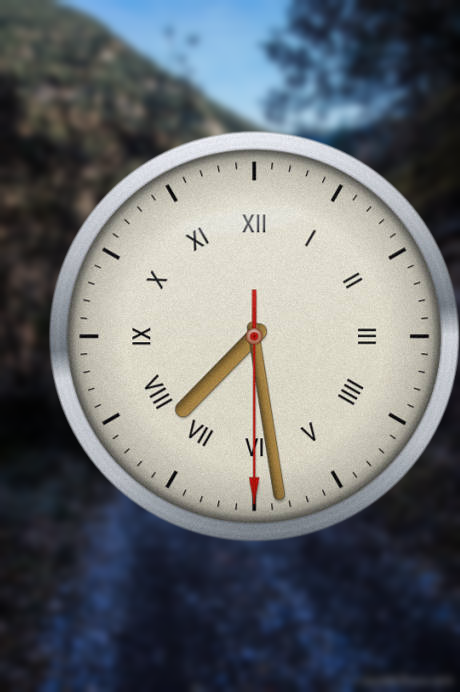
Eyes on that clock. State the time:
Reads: 7:28:30
